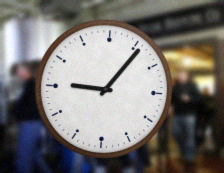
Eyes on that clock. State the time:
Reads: 9:06
